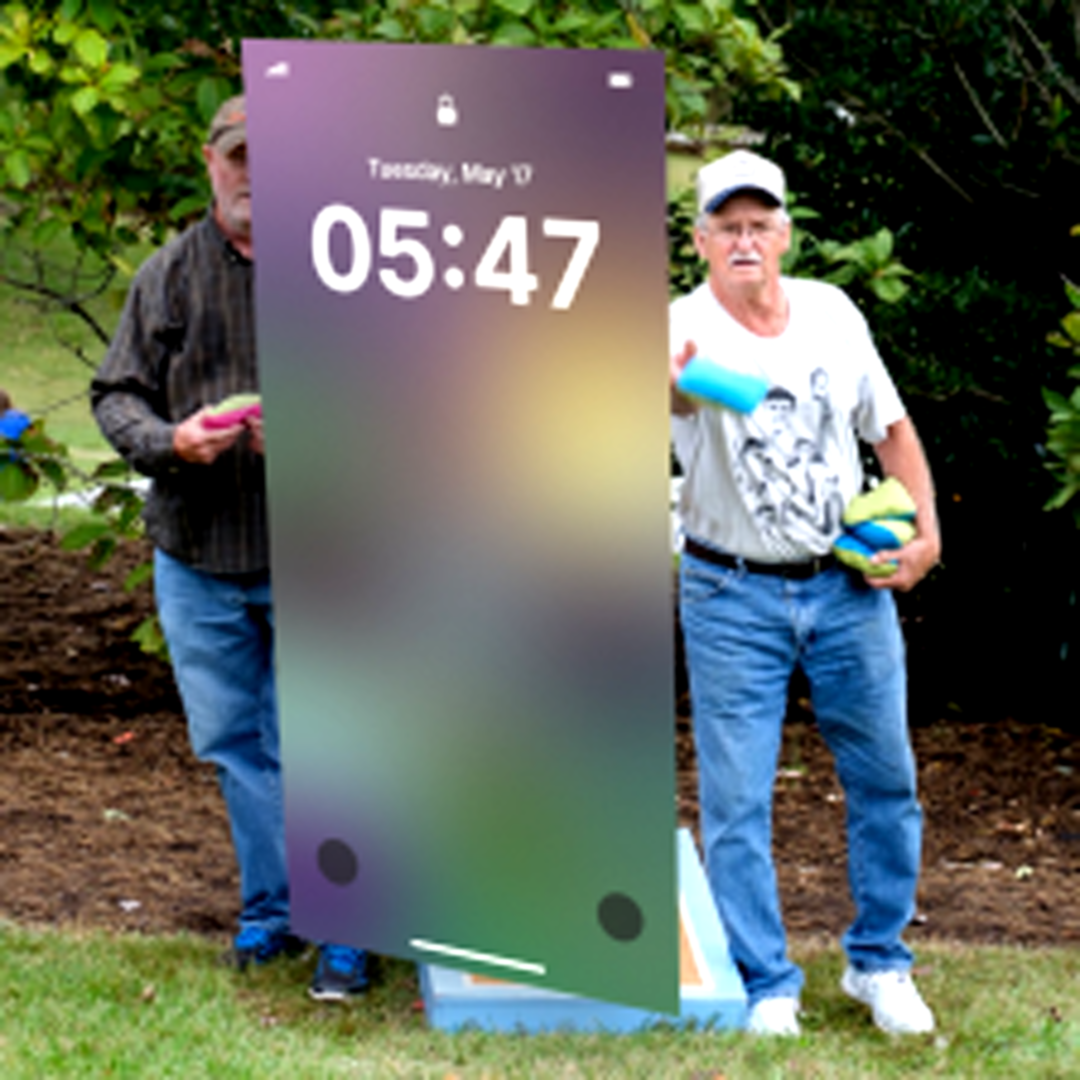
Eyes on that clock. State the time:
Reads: 5:47
